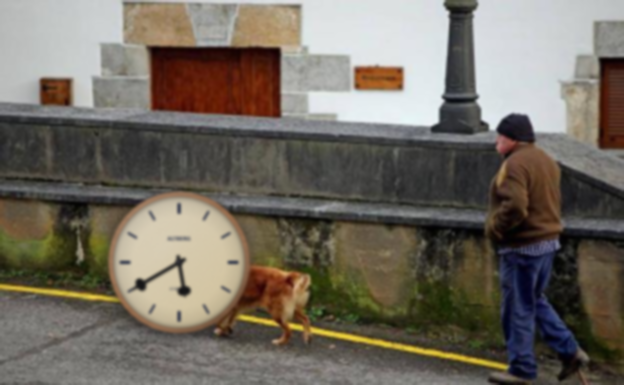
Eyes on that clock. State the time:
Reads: 5:40
